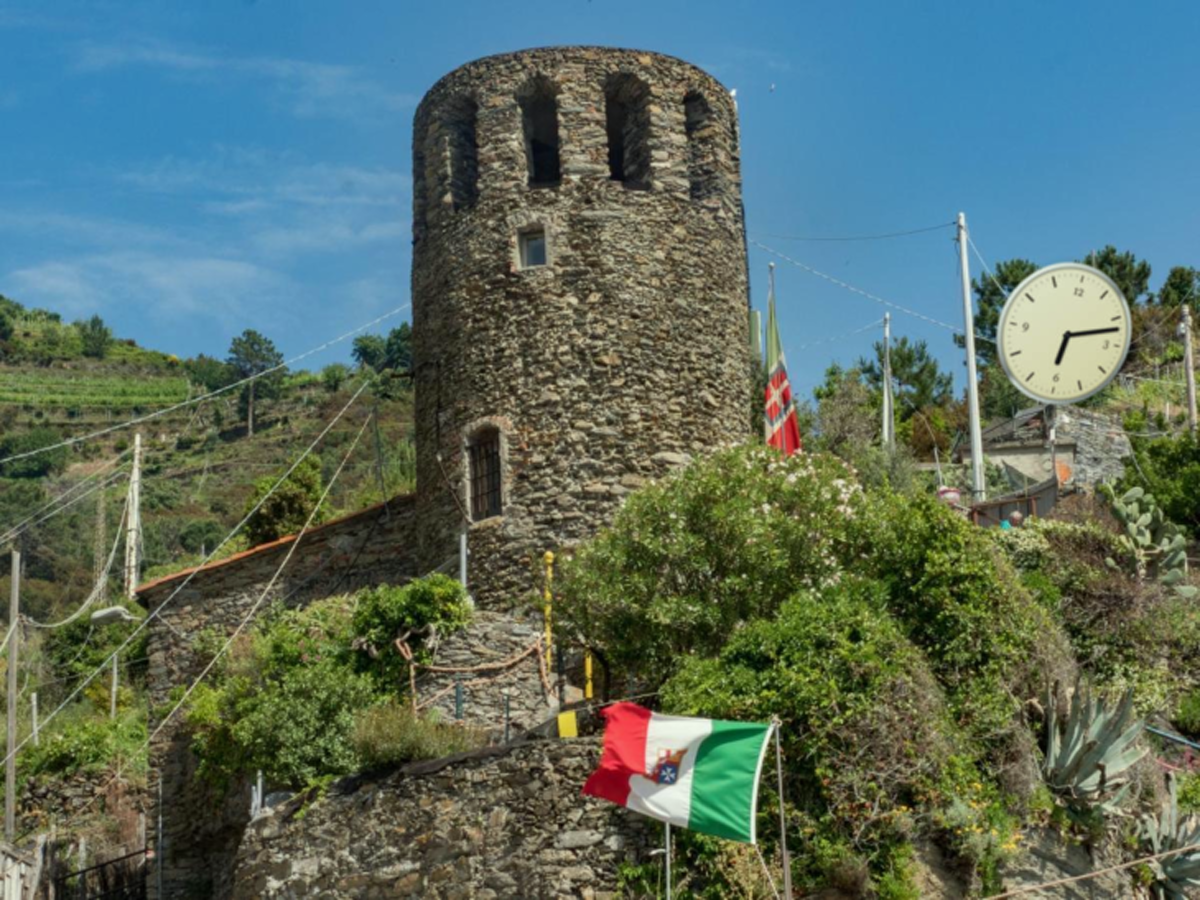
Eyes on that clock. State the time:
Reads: 6:12
